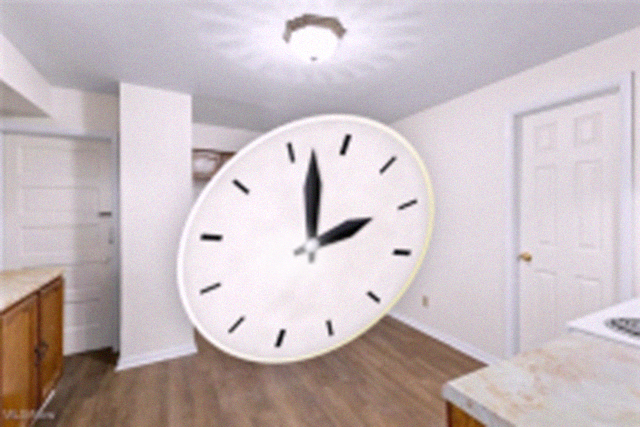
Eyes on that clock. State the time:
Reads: 1:57
